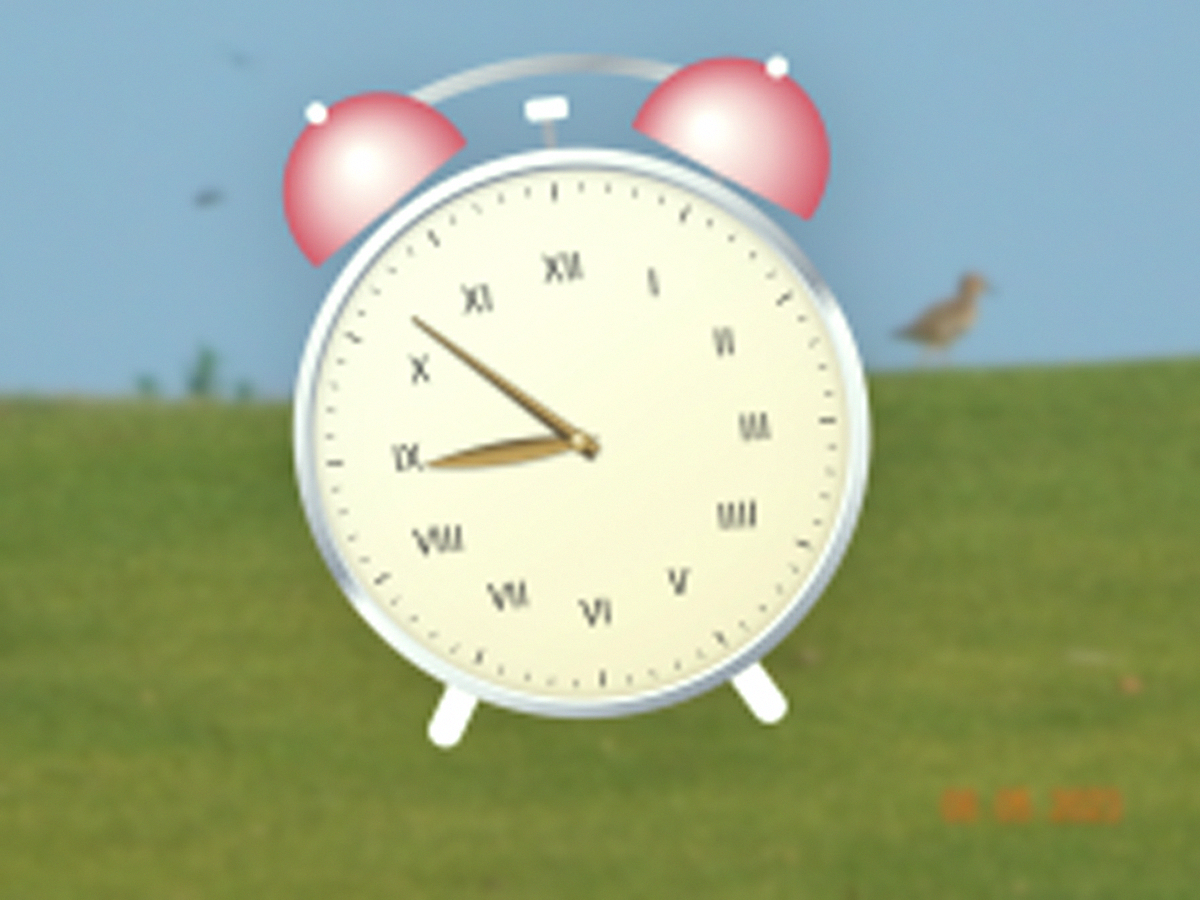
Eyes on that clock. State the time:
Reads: 8:52
